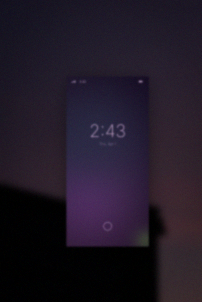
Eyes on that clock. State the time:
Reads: 2:43
